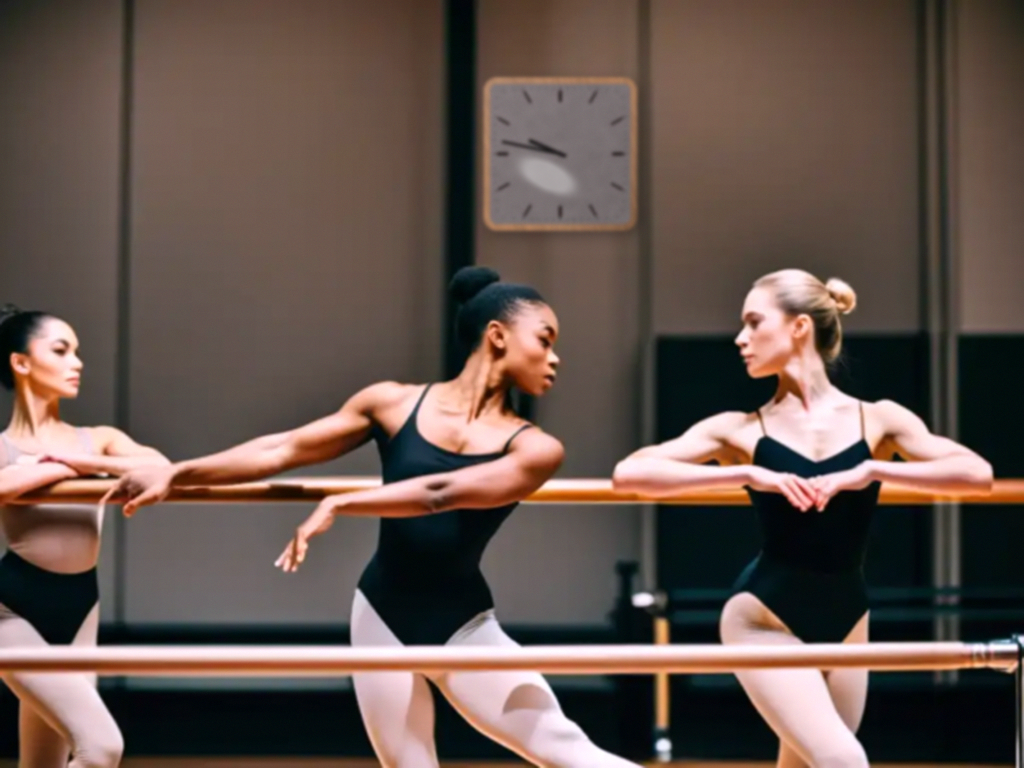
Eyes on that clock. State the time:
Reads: 9:47
